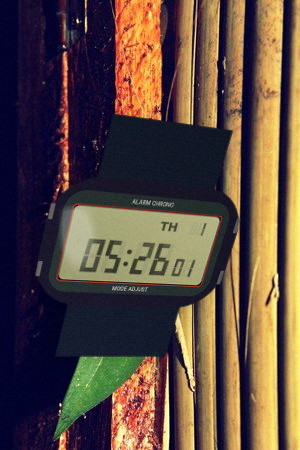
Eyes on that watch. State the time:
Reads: 5:26:01
